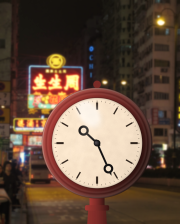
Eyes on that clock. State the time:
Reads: 10:26
